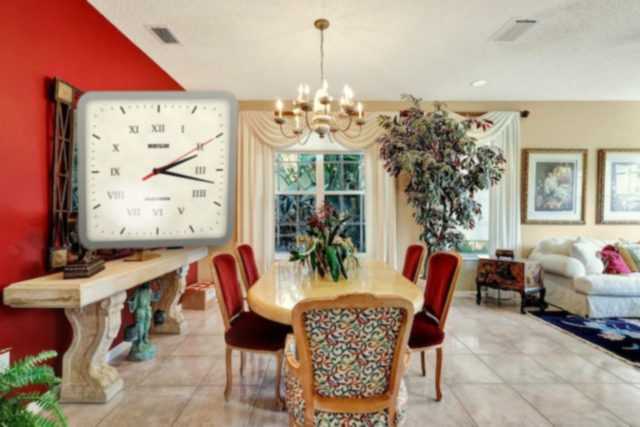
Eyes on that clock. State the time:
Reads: 2:17:10
